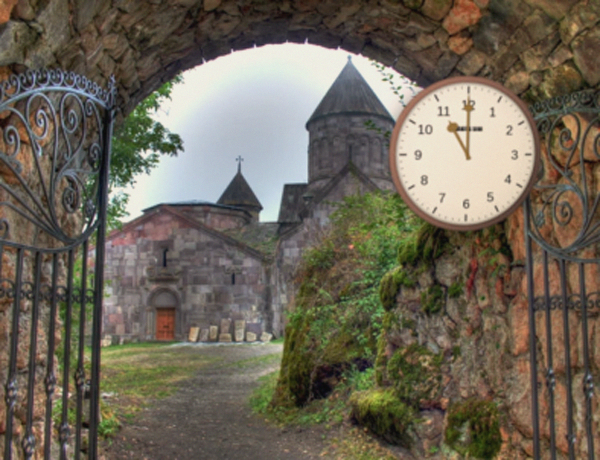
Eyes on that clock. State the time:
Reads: 11:00
